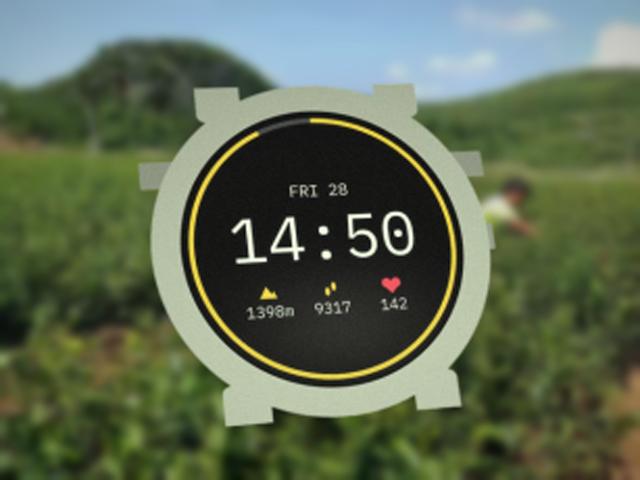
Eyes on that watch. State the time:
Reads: 14:50
